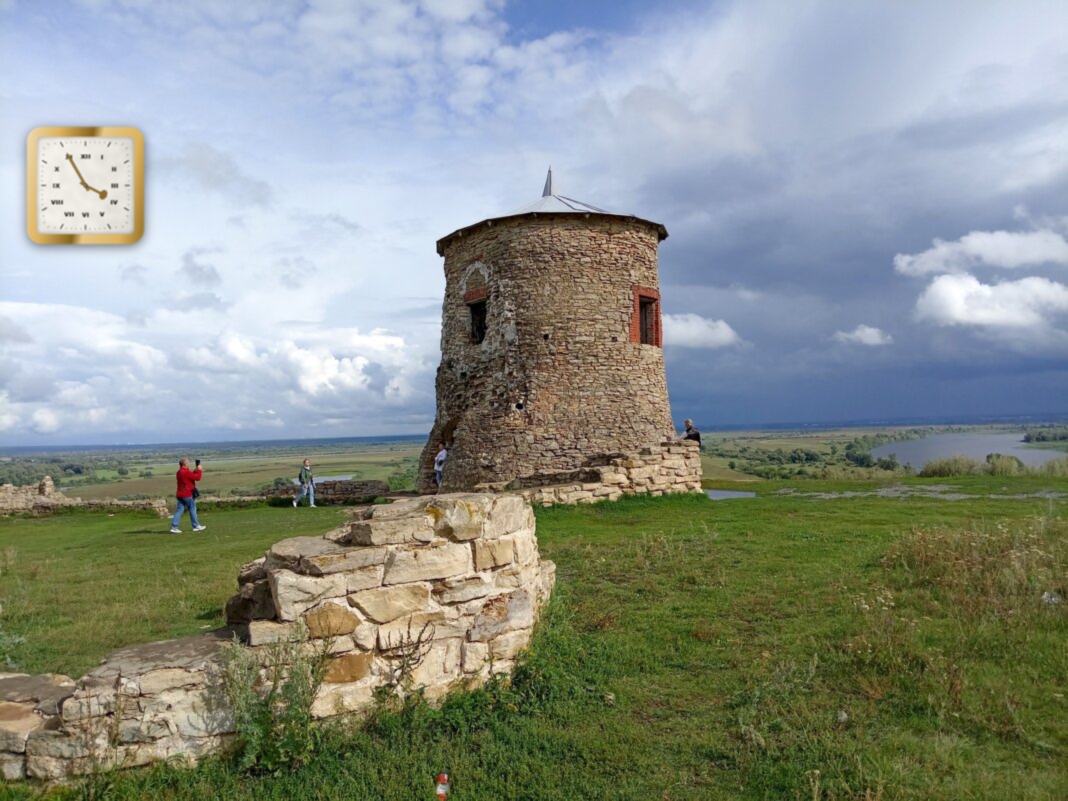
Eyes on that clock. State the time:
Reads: 3:55
